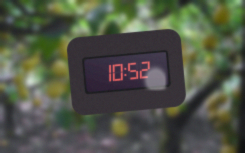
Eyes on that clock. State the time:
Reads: 10:52
